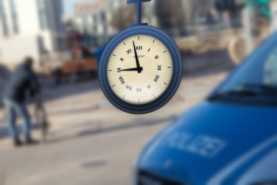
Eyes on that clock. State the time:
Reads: 8:58
